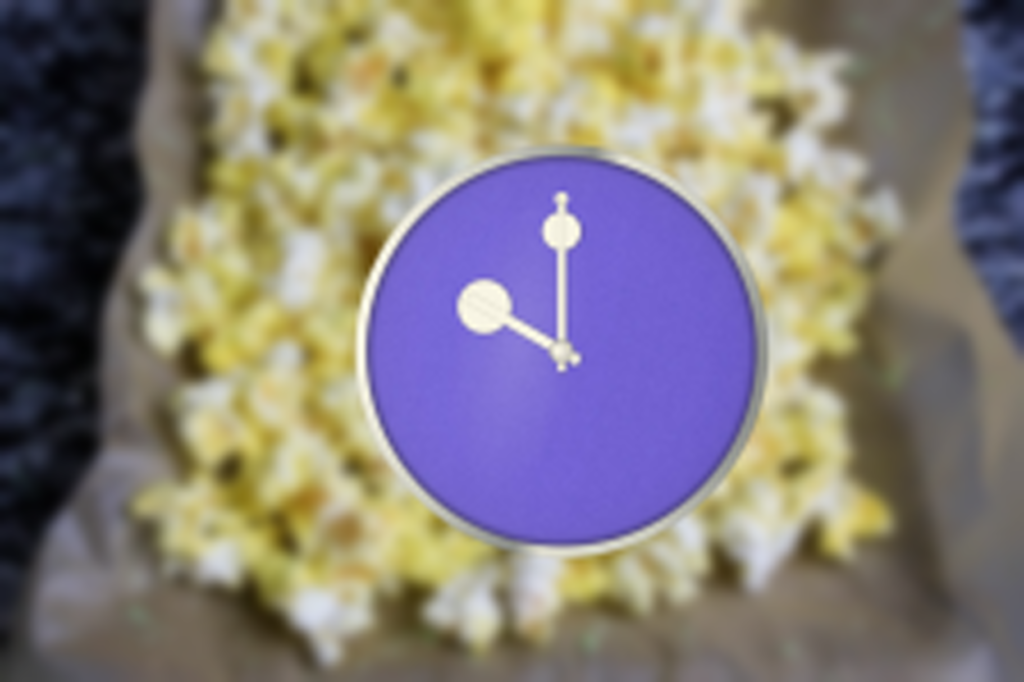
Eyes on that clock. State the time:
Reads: 10:00
